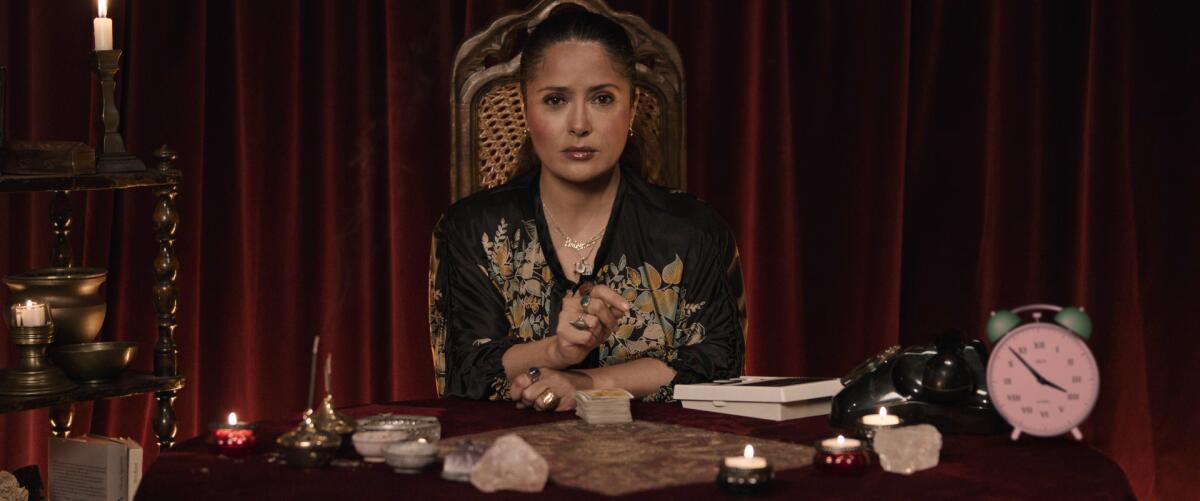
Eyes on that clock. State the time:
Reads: 3:53
